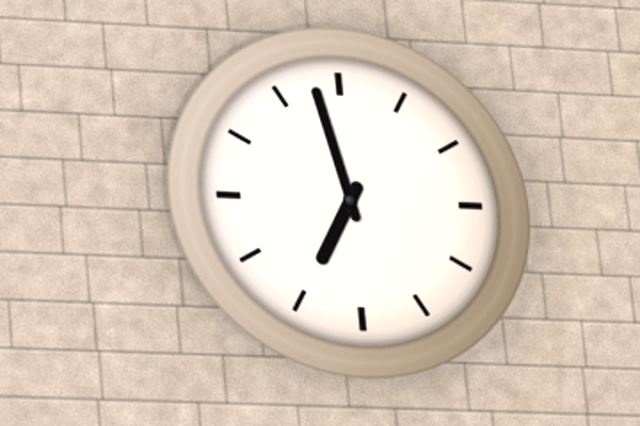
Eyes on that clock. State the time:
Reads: 6:58
